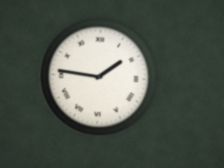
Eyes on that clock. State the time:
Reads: 1:46
